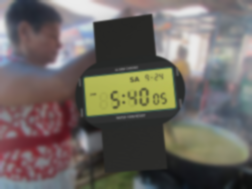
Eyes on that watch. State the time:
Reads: 5:40:05
